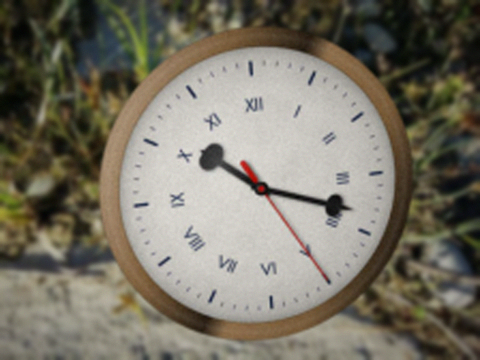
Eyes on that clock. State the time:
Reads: 10:18:25
